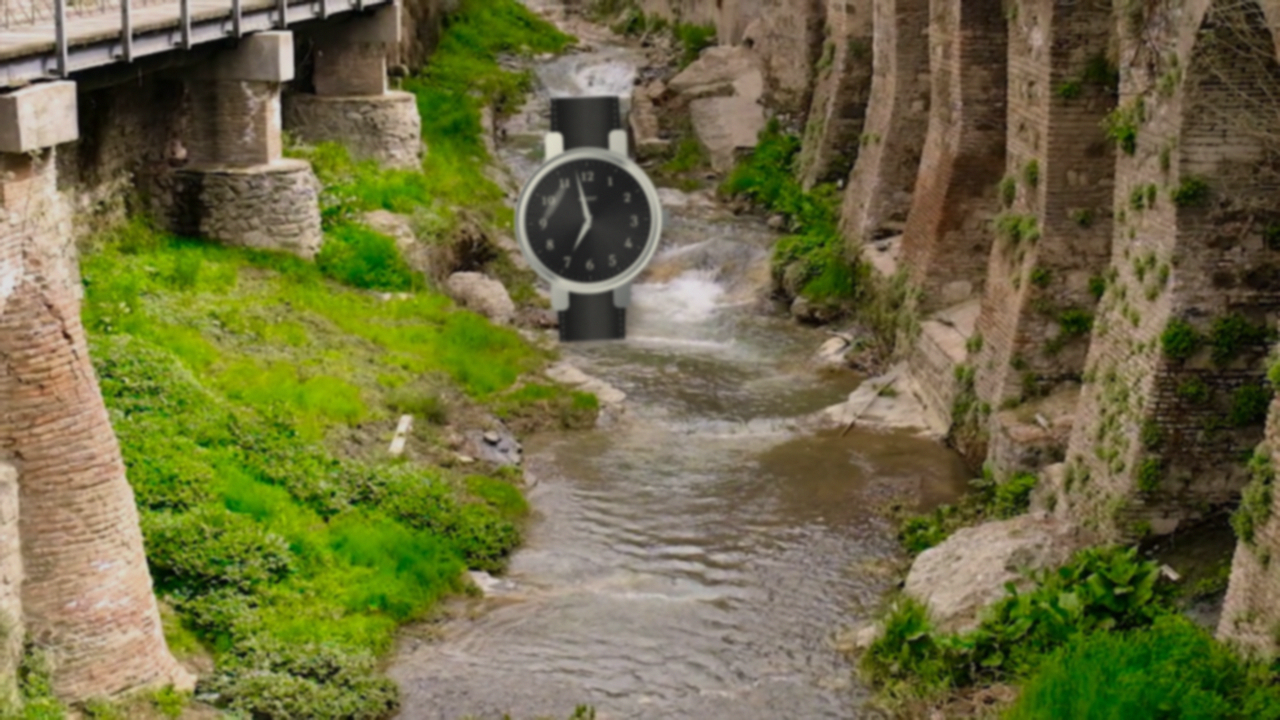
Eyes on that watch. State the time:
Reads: 6:58
